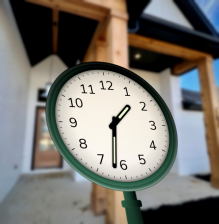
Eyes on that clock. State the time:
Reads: 1:32
